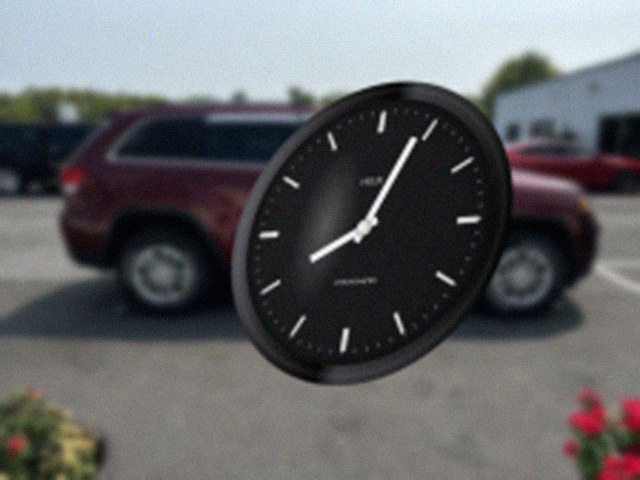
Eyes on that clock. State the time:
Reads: 8:04
